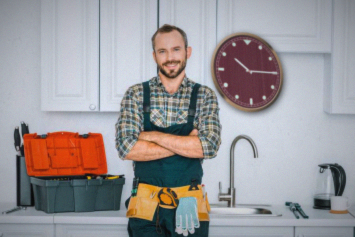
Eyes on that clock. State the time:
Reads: 10:15
